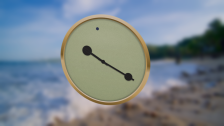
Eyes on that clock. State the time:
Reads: 10:21
